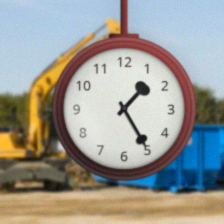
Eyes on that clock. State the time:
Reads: 1:25
